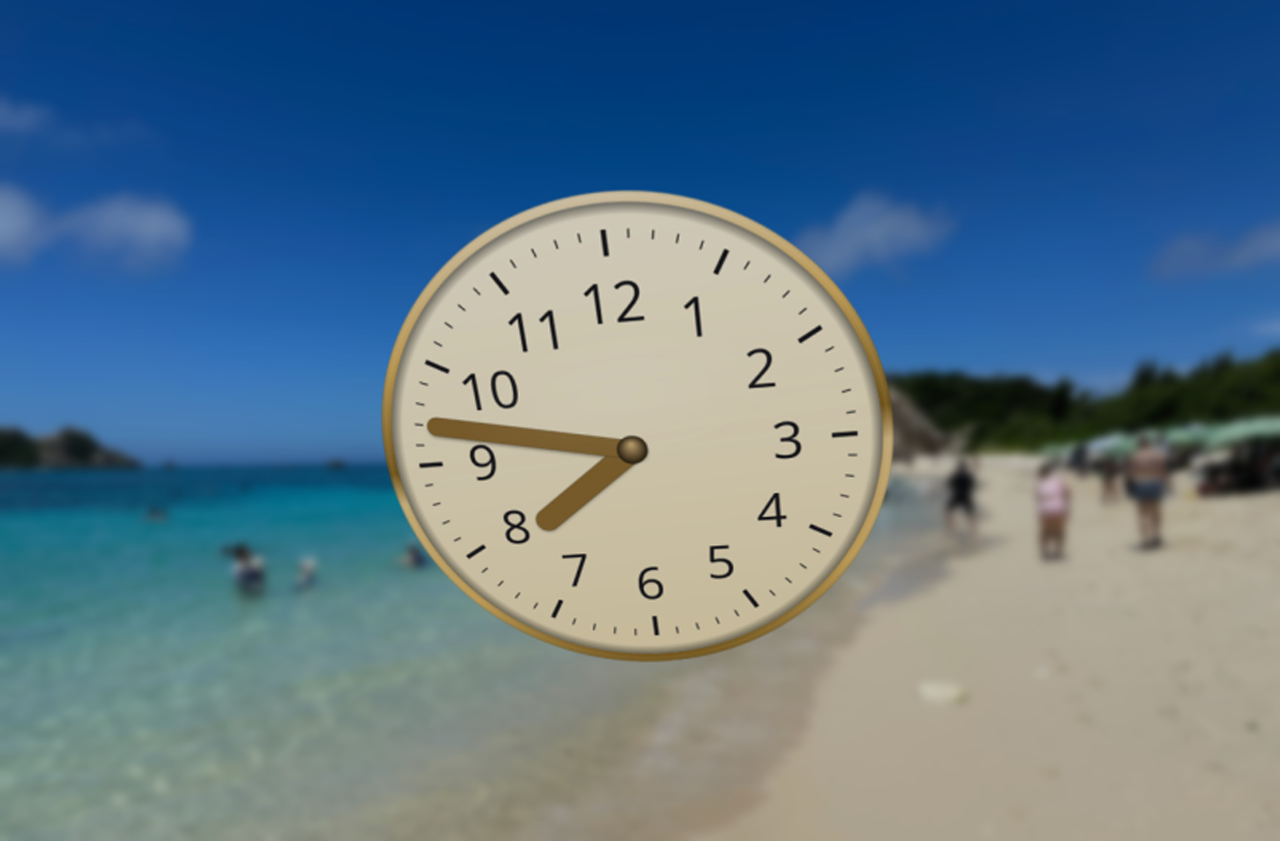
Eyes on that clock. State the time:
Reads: 7:47
